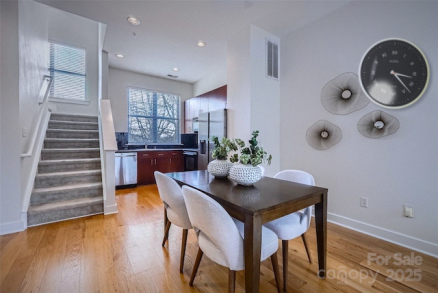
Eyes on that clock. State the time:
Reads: 3:23
